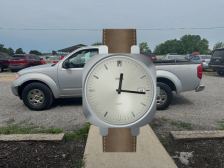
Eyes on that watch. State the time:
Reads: 12:16
